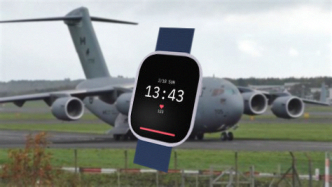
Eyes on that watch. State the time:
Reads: 13:43
